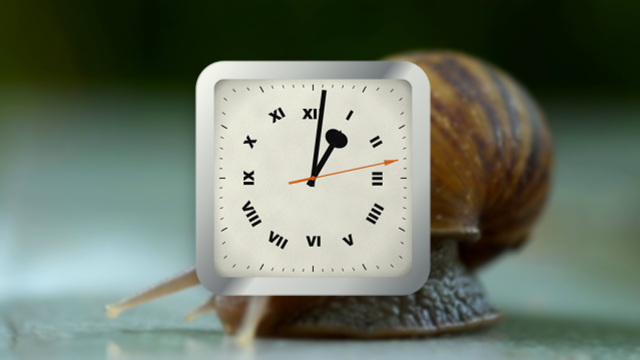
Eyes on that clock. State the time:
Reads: 1:01:13
